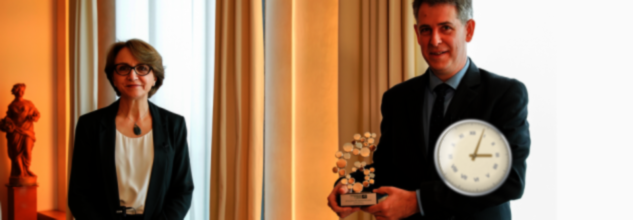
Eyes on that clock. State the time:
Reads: 3:04
